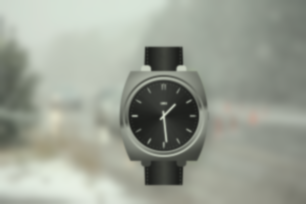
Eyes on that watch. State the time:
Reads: 1:29
